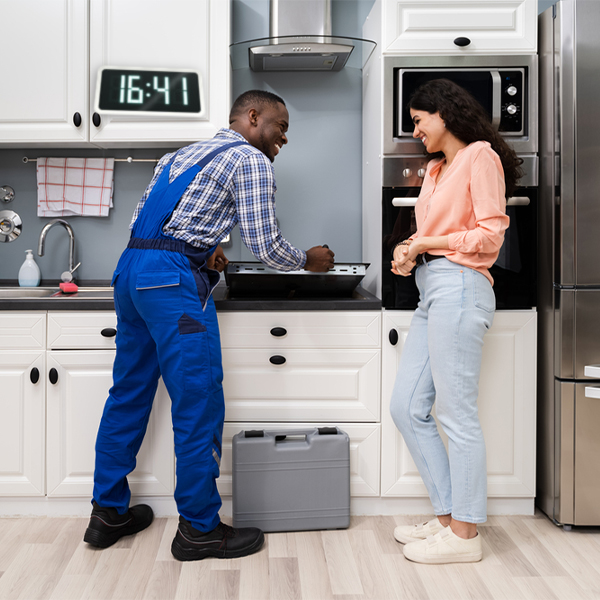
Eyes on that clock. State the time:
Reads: 16:41
